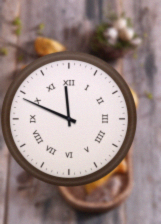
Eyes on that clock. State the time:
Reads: 11:49
